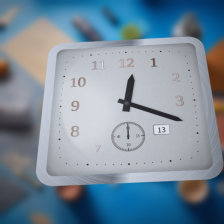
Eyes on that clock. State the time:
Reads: 12:19
